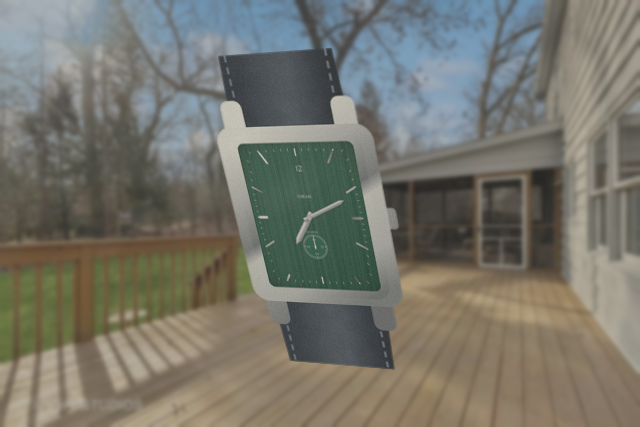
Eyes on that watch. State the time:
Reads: 7:11
